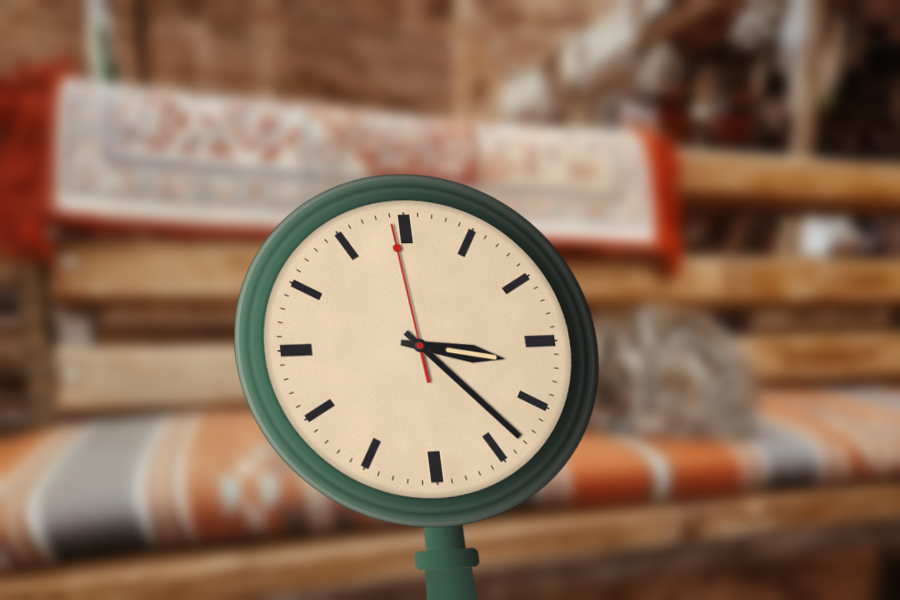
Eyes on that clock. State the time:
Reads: 3:22:59
